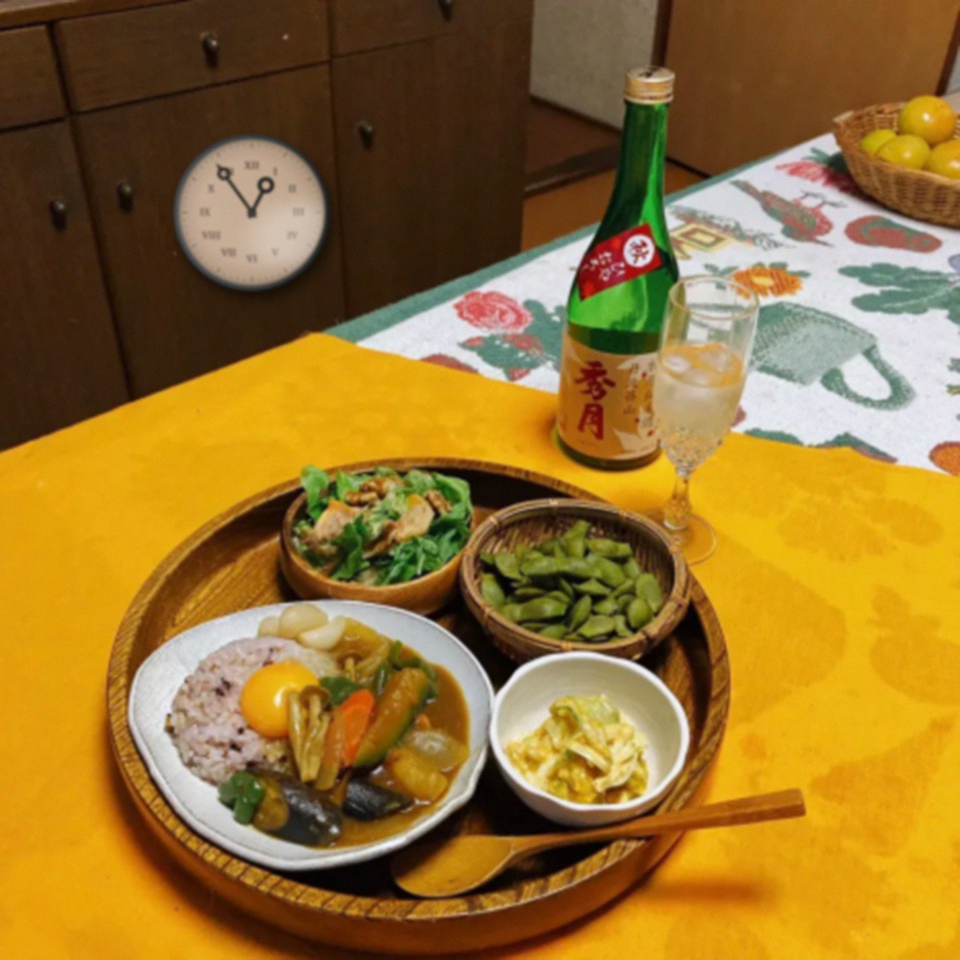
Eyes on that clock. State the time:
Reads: 12:54
